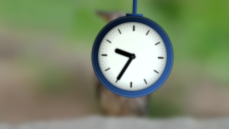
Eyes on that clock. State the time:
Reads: 9:35
